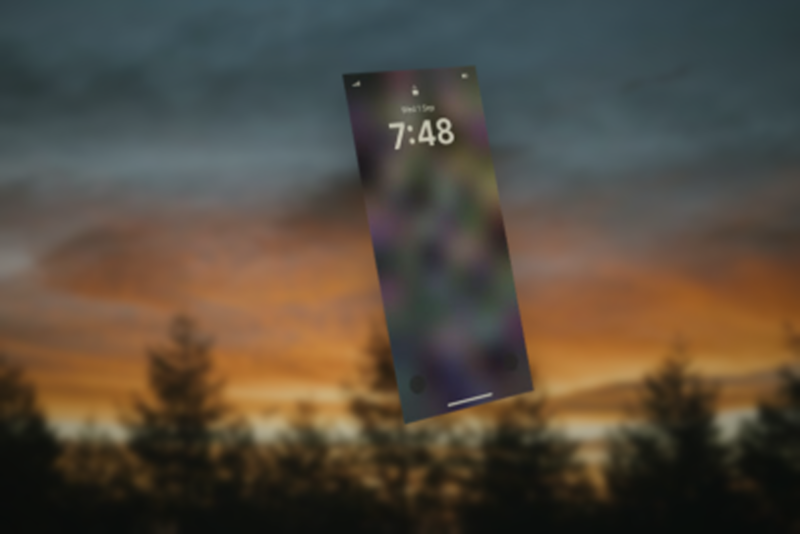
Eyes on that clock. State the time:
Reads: 7:48
